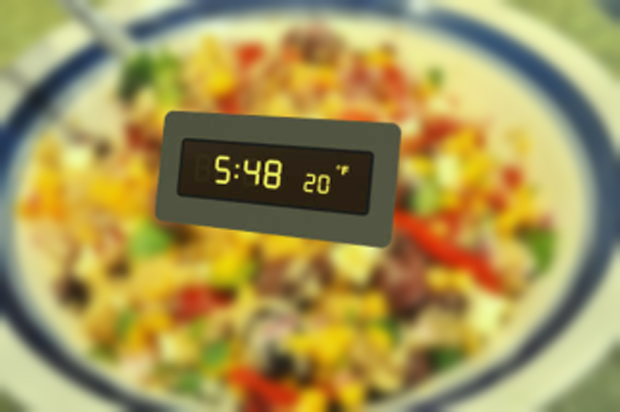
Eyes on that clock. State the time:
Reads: 5:48
